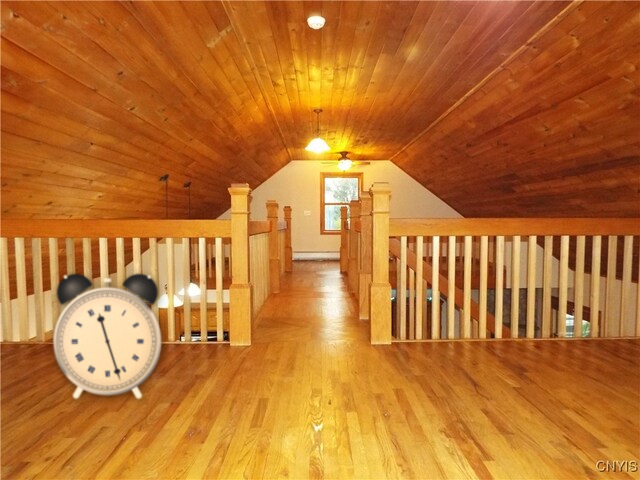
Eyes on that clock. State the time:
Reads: 11:27
